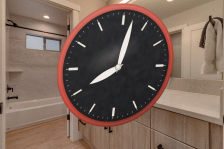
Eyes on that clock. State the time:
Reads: 8:02
